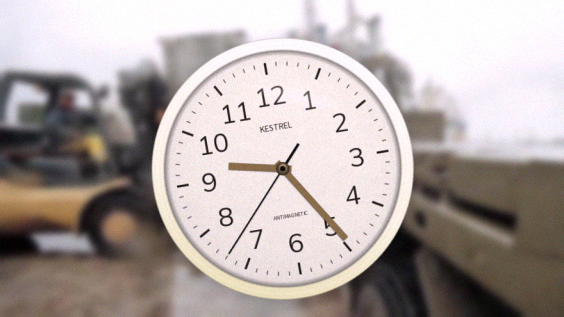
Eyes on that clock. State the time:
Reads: 9:24:37
